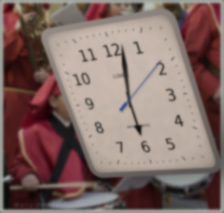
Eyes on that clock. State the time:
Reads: 6:02:09
